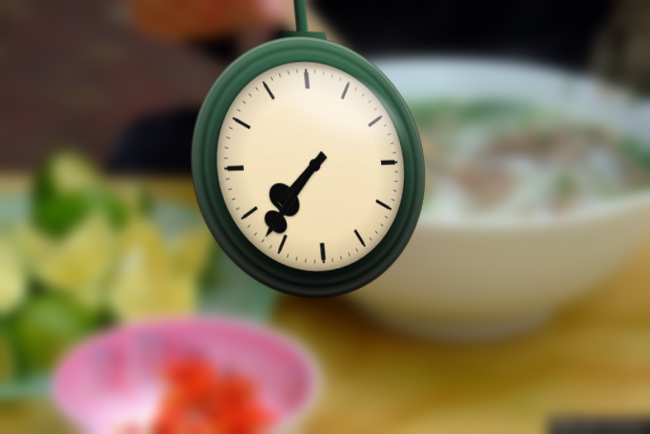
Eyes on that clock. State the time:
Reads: 7:37
